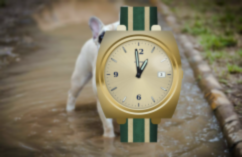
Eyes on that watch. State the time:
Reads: 12:59
